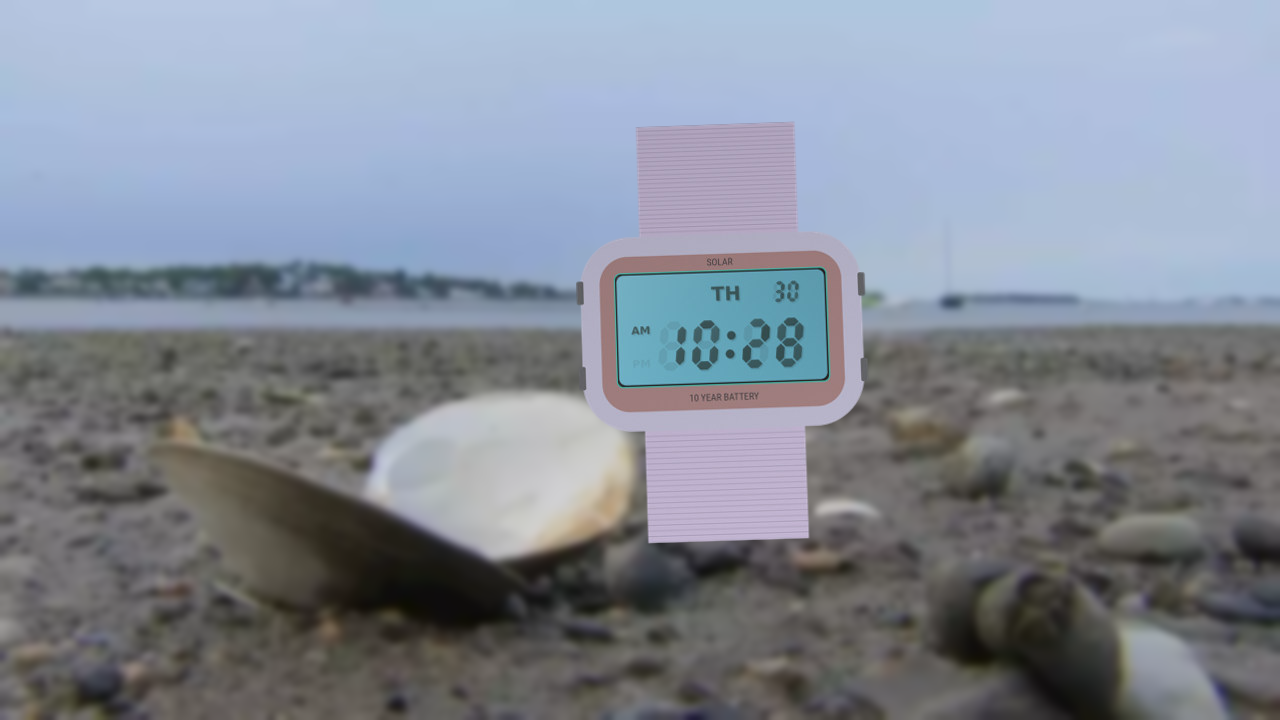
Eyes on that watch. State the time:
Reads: 10:28
